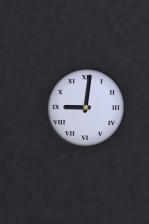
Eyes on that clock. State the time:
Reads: 9:01
